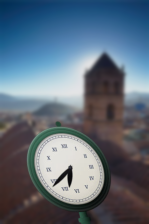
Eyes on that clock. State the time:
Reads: 6:39
